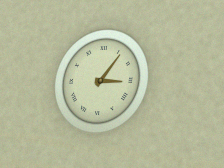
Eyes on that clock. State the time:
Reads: 3:06
